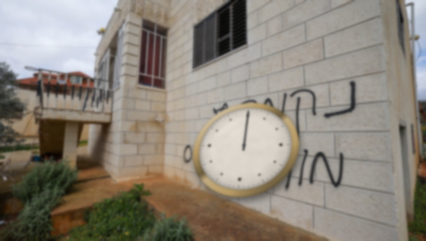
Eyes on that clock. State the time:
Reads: 12:00
